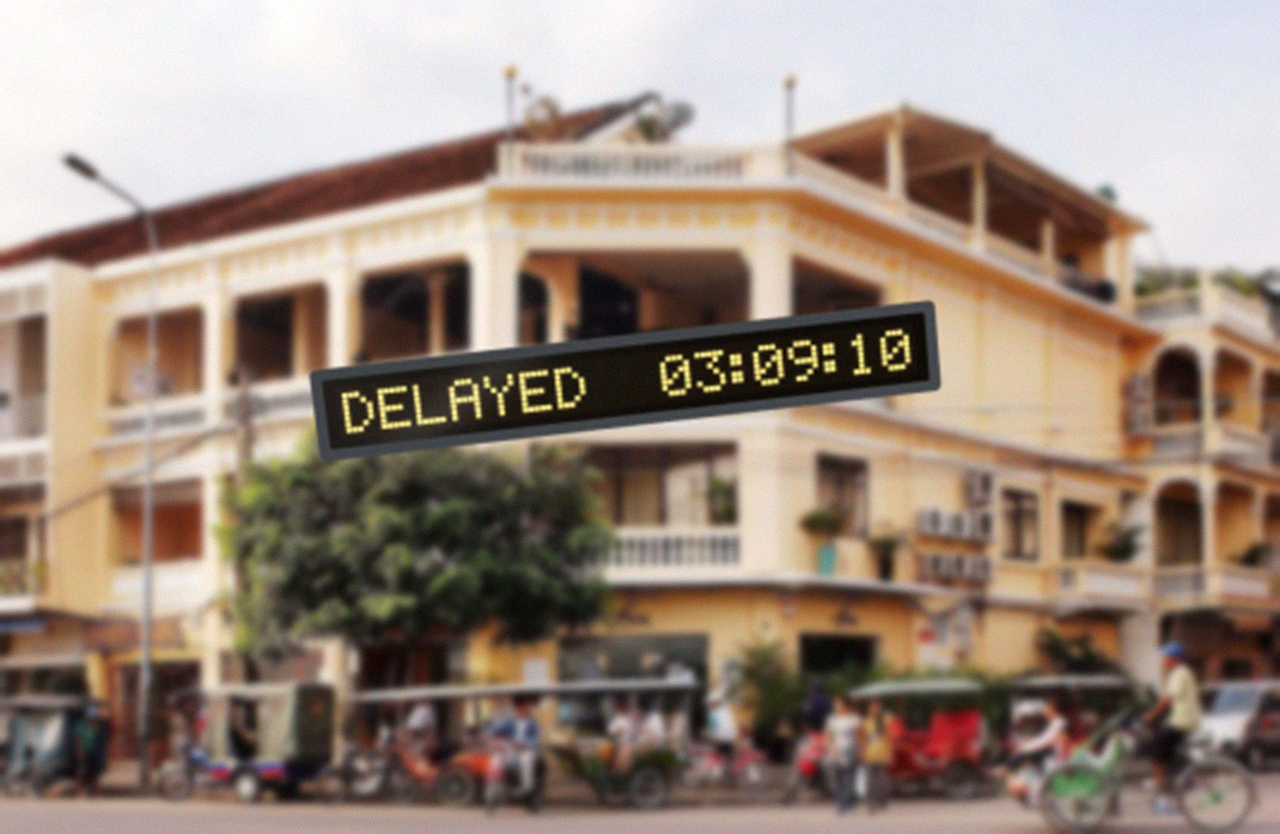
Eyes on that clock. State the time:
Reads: 3:09:10
